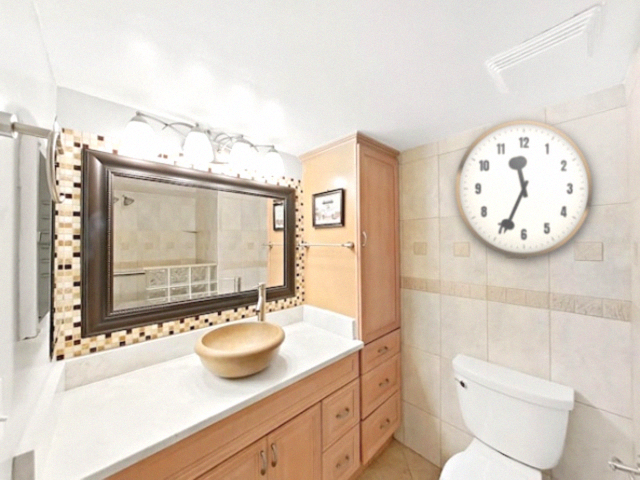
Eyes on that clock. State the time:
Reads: 11:34
